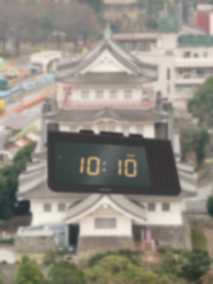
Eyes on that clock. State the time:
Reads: 10:10
